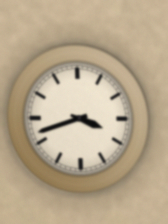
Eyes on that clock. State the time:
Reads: 3:42
